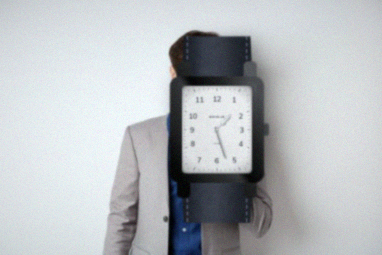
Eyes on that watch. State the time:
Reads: 1:27
